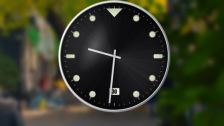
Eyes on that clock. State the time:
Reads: 9:31
